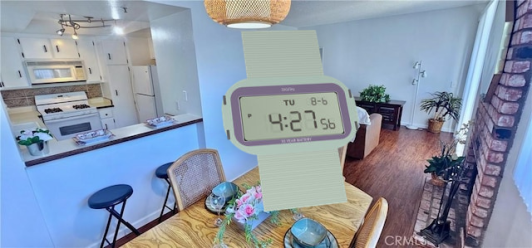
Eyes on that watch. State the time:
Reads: 4:27:56
